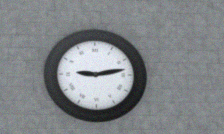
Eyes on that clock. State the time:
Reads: 9:13
